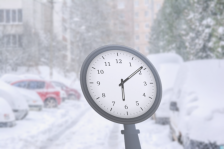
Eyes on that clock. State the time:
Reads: 6:09
